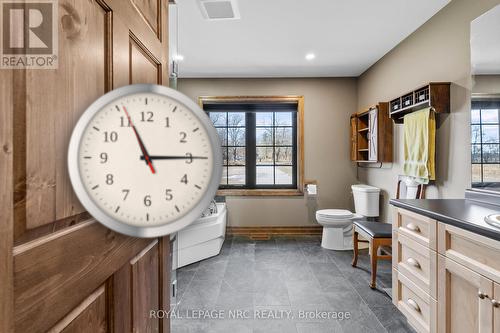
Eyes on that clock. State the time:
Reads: 11:14:56
